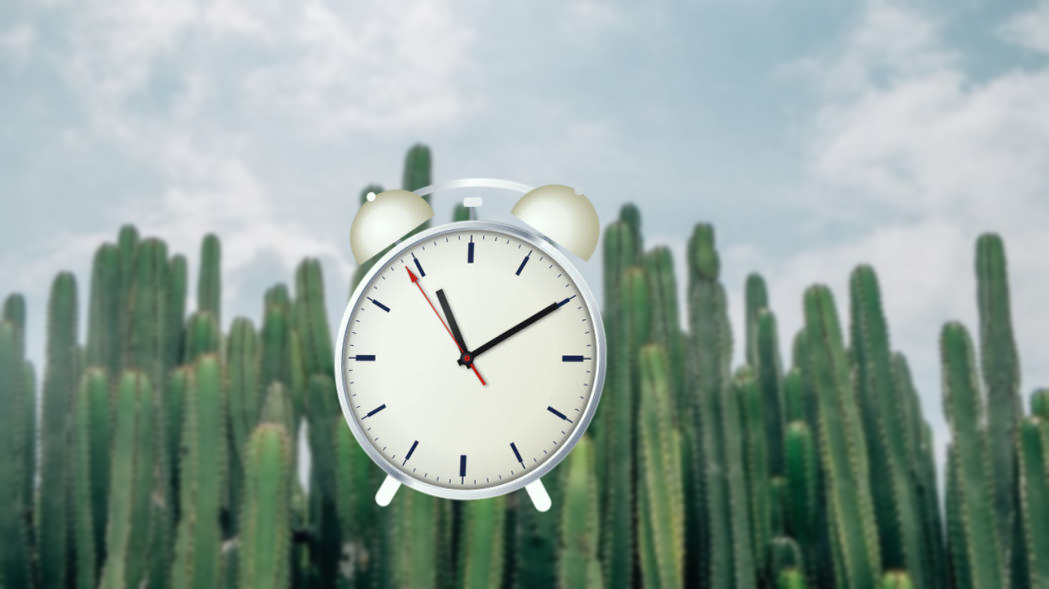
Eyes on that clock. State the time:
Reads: 11:09:54
